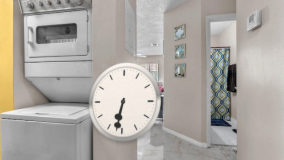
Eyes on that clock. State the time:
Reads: 6:32
